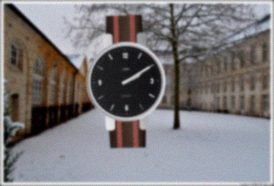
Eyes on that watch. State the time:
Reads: 2:10
